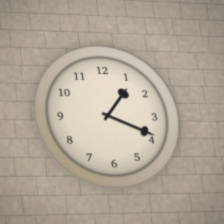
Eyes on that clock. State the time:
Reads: 1:19
